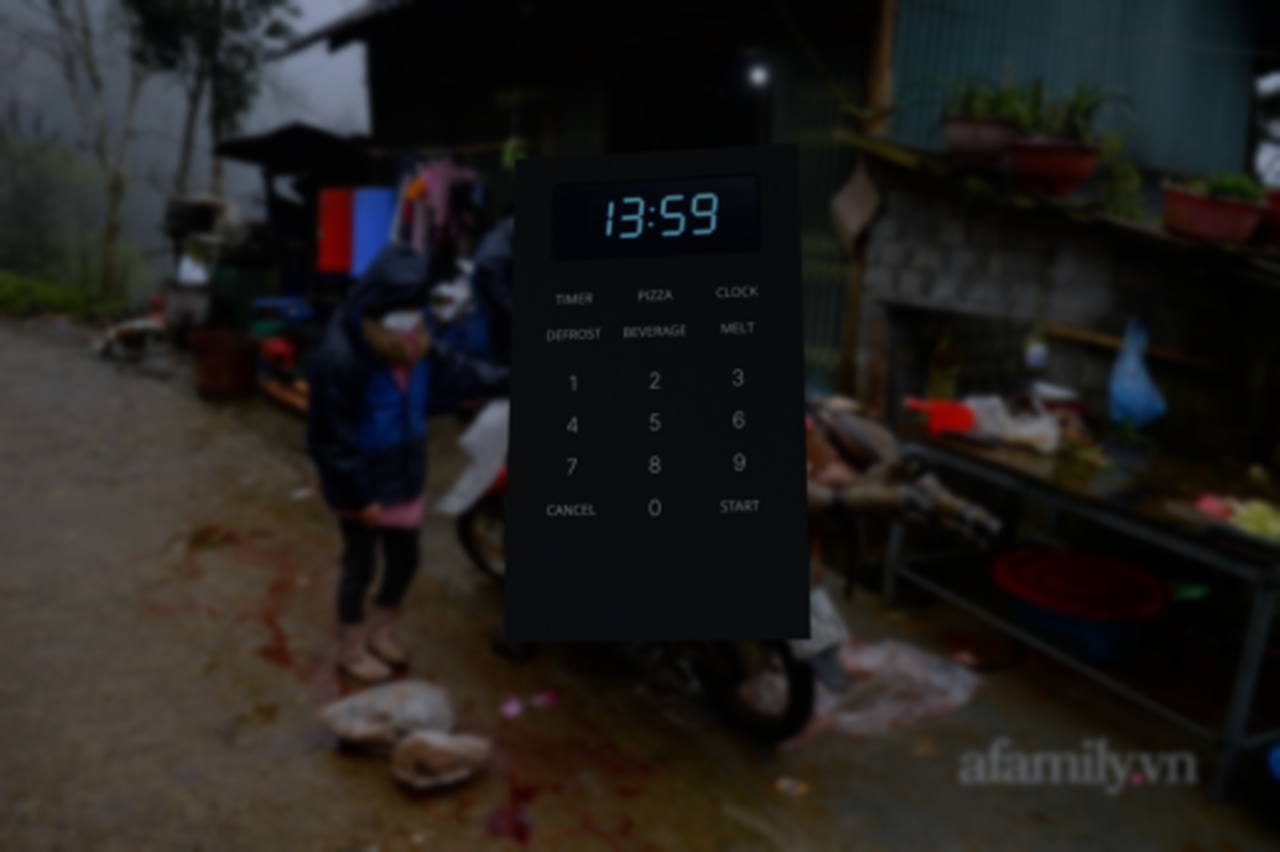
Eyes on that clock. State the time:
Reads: 13:59
